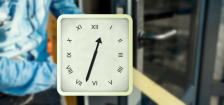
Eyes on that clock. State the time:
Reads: 12:33
